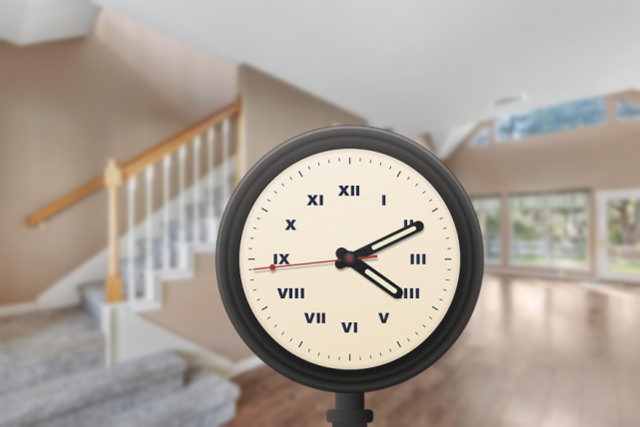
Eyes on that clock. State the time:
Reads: 4:10:44
